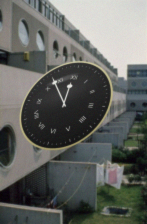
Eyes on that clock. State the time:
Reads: 11:53
